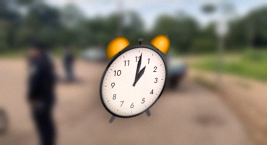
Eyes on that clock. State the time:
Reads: 1:01
